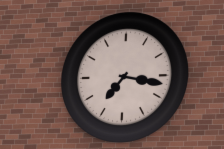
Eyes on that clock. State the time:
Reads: 7:17
